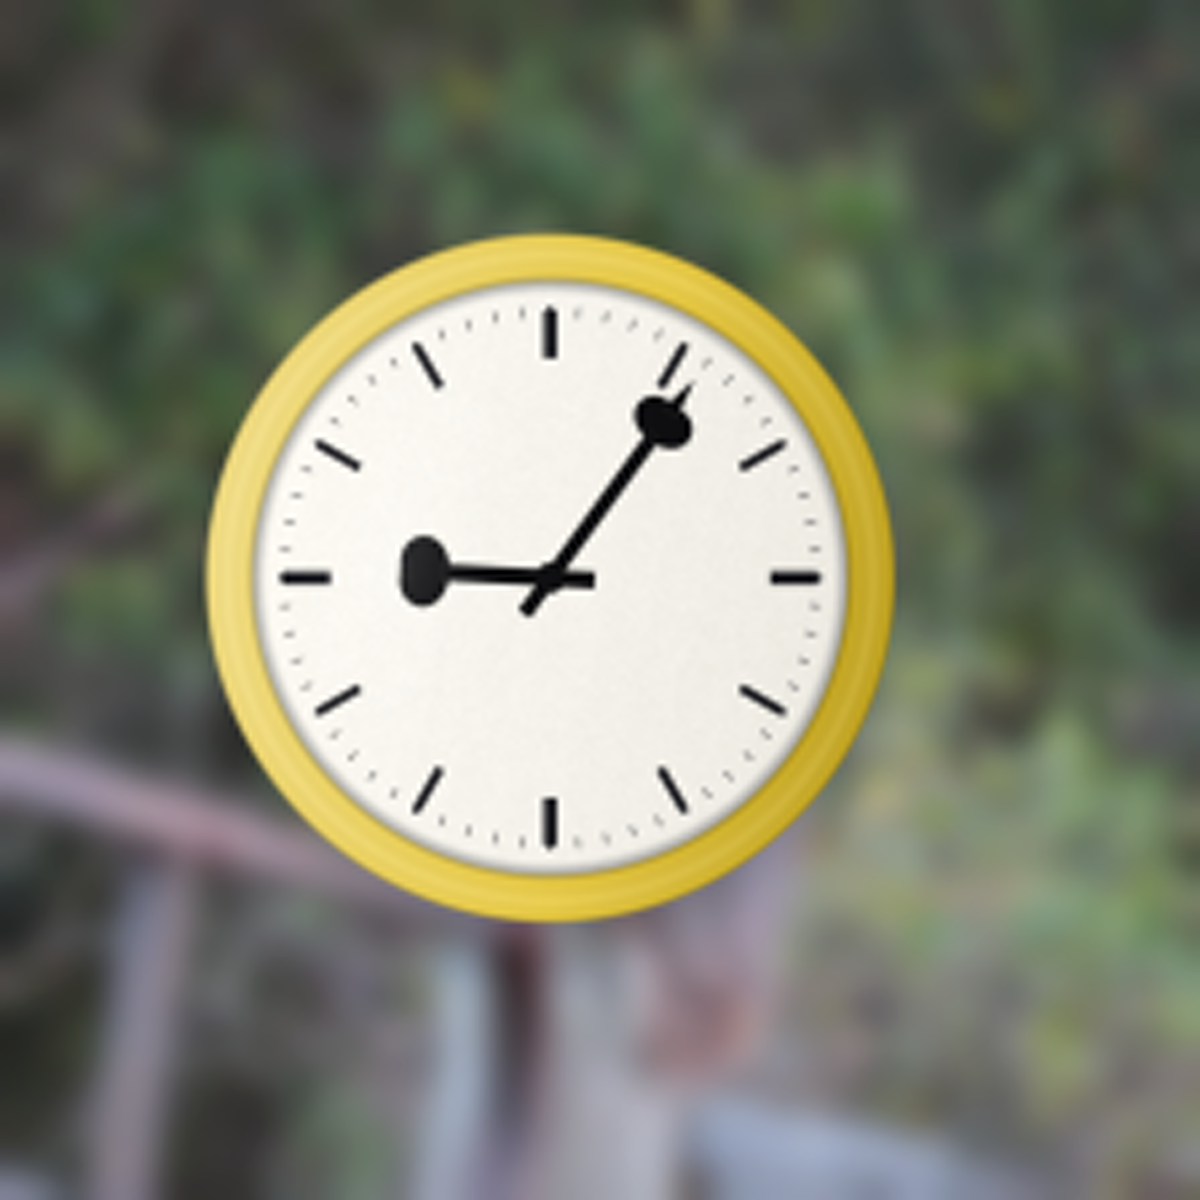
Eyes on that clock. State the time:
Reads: 9:06
